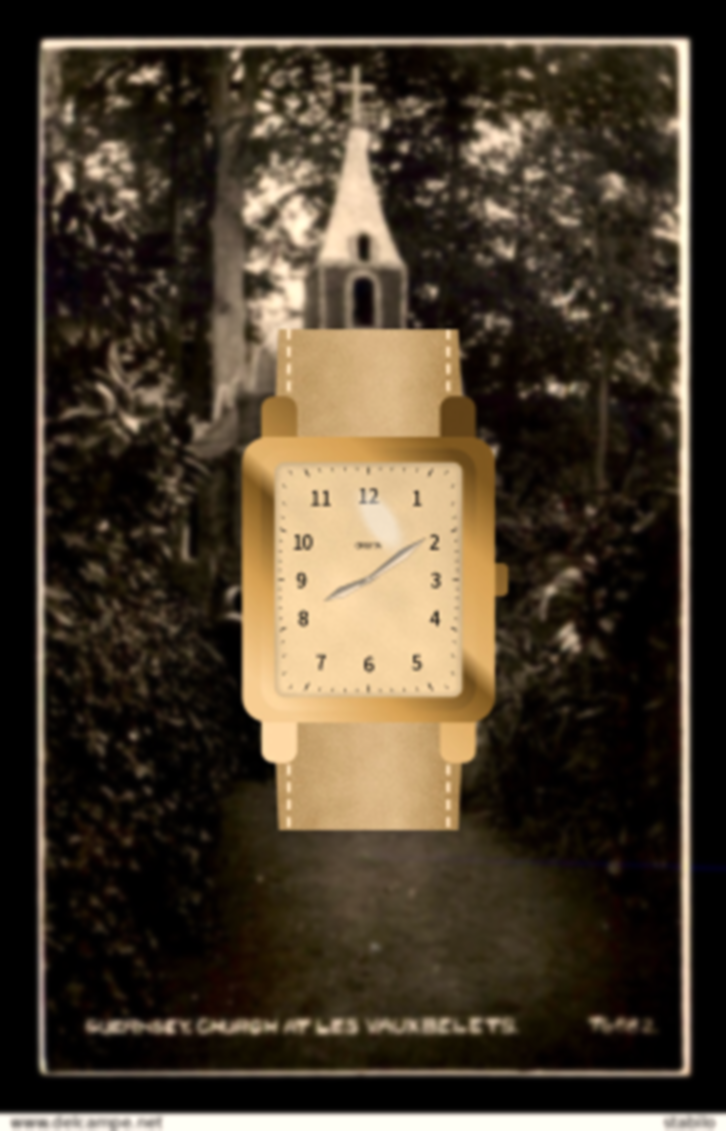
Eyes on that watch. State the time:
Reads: 8:09
